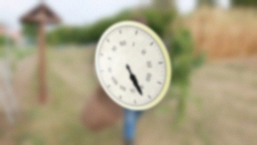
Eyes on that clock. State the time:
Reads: 5:27
